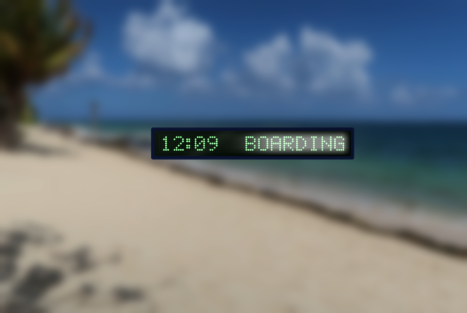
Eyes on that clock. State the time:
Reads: 12:09
